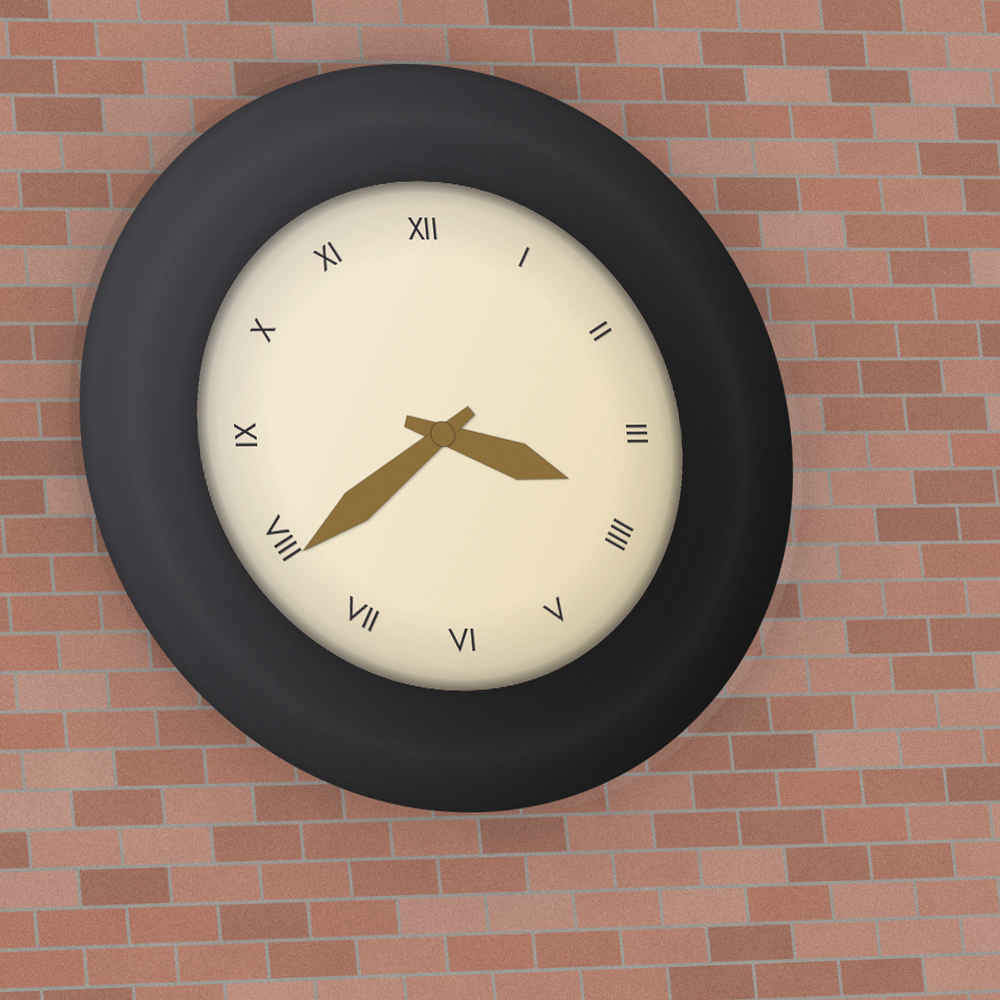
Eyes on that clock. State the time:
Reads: 3:39
